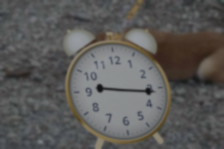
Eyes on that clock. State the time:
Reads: 9:16
